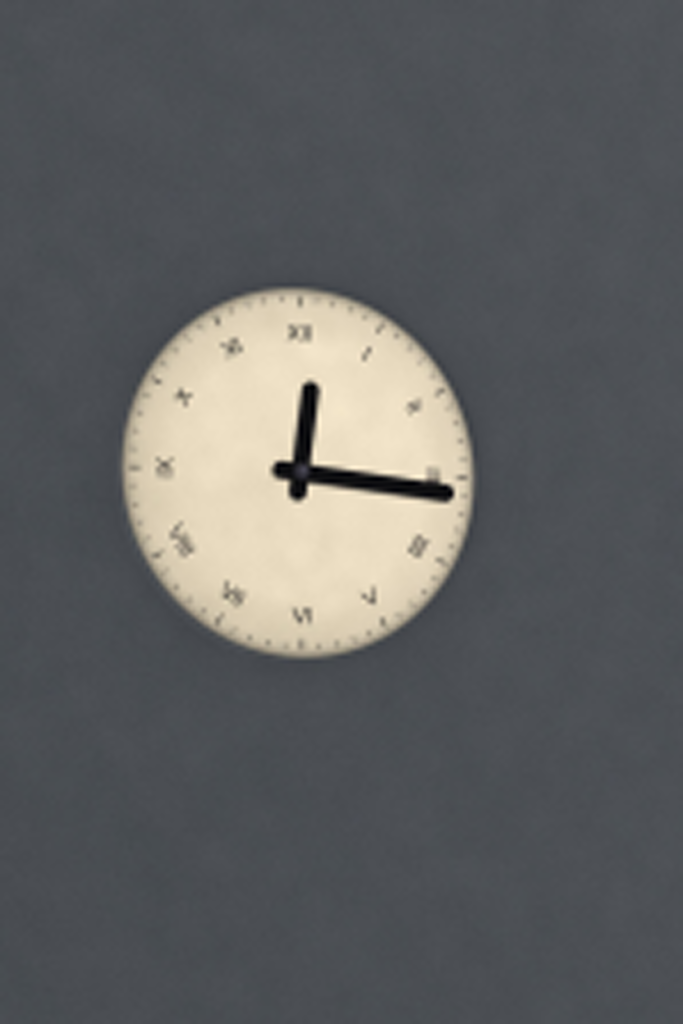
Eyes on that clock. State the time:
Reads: 12:16
